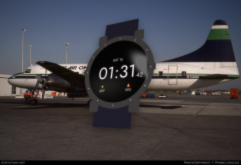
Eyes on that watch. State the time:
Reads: 1:31
